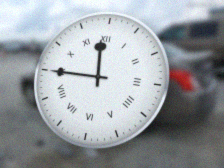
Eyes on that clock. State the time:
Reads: 11:45
